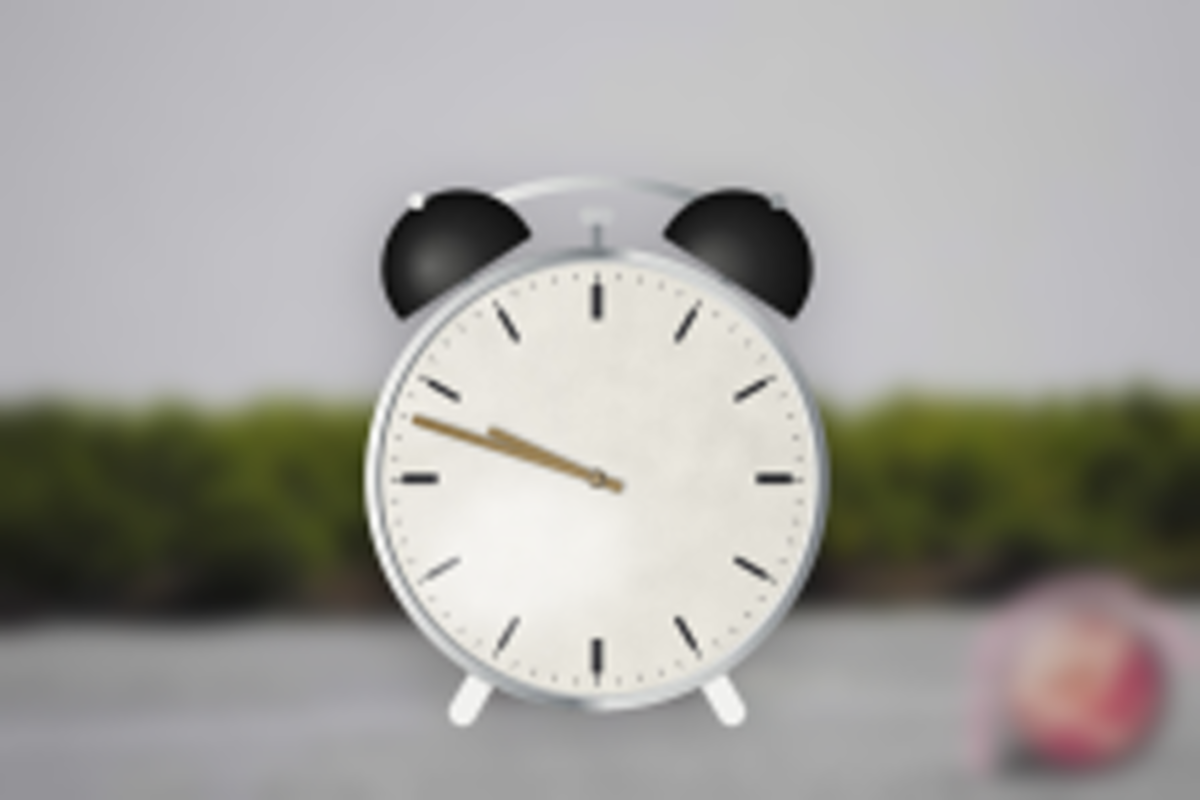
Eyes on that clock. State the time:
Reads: 9:48
